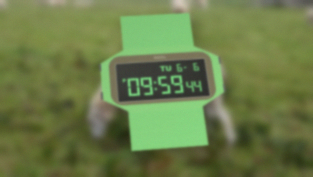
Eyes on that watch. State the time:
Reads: 9:59:44
